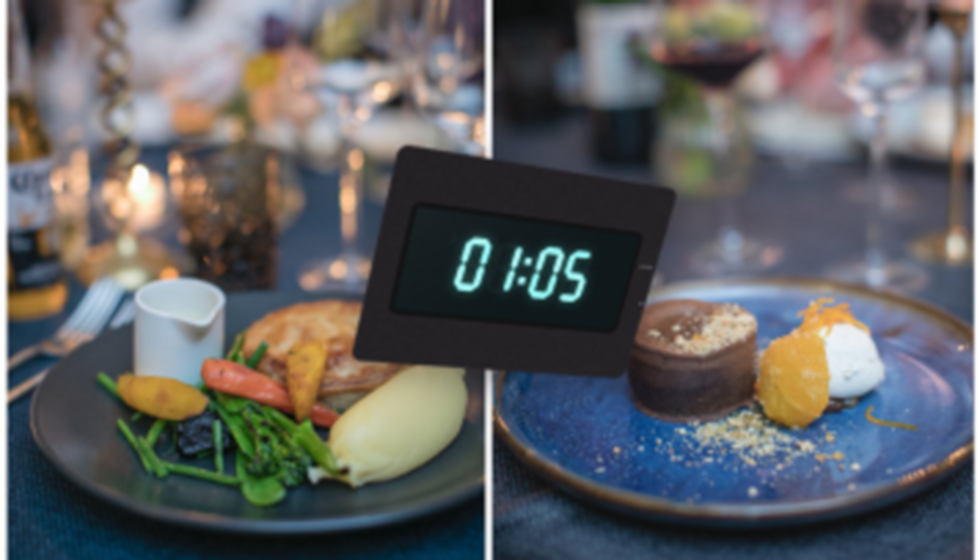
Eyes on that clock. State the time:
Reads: 1:05
